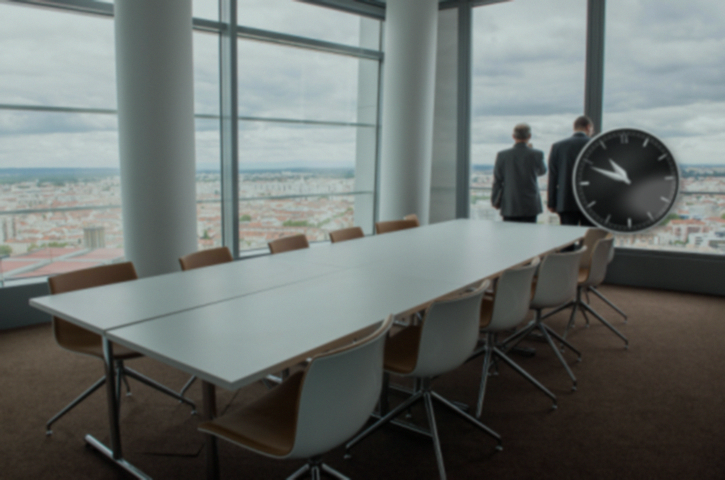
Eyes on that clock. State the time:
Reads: 10:49
